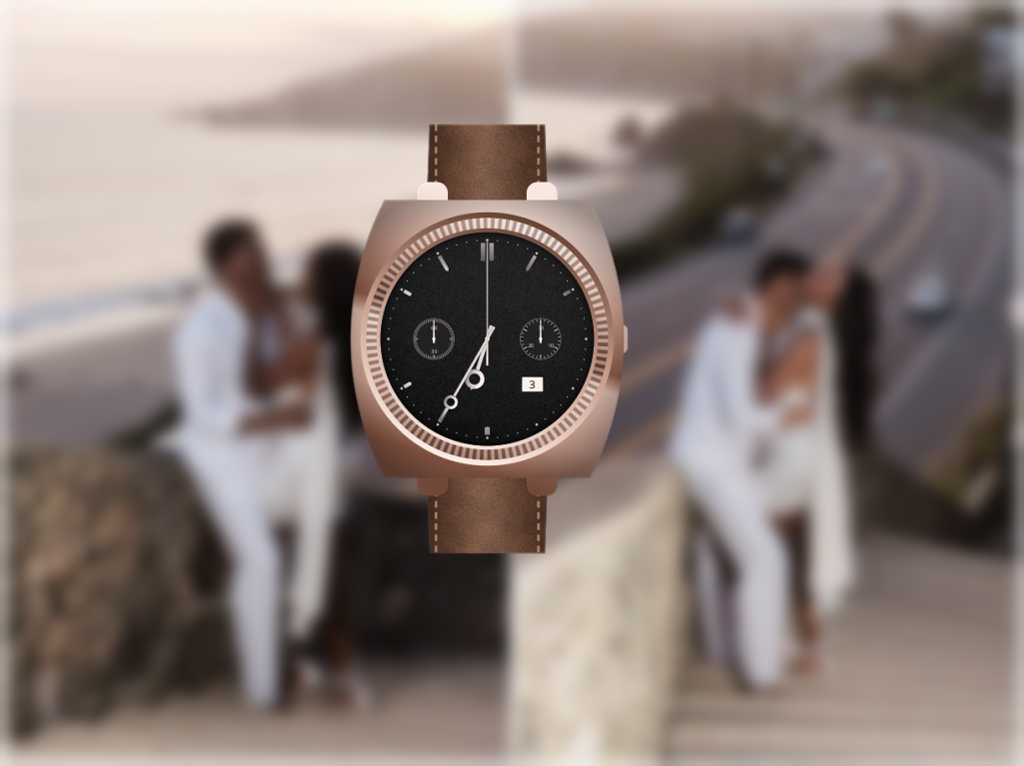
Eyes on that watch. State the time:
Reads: 6:35
